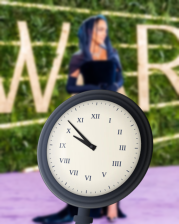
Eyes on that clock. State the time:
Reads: 9:52
